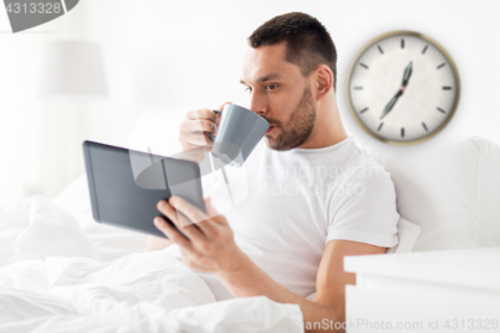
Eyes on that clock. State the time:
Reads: 12:36
